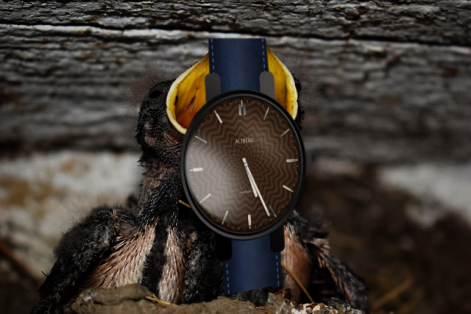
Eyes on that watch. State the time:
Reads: 5:26
